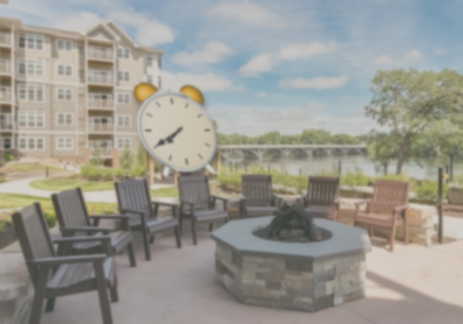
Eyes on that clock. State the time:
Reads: 7:40
